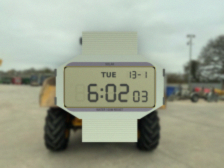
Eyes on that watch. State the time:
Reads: 6:02:03
